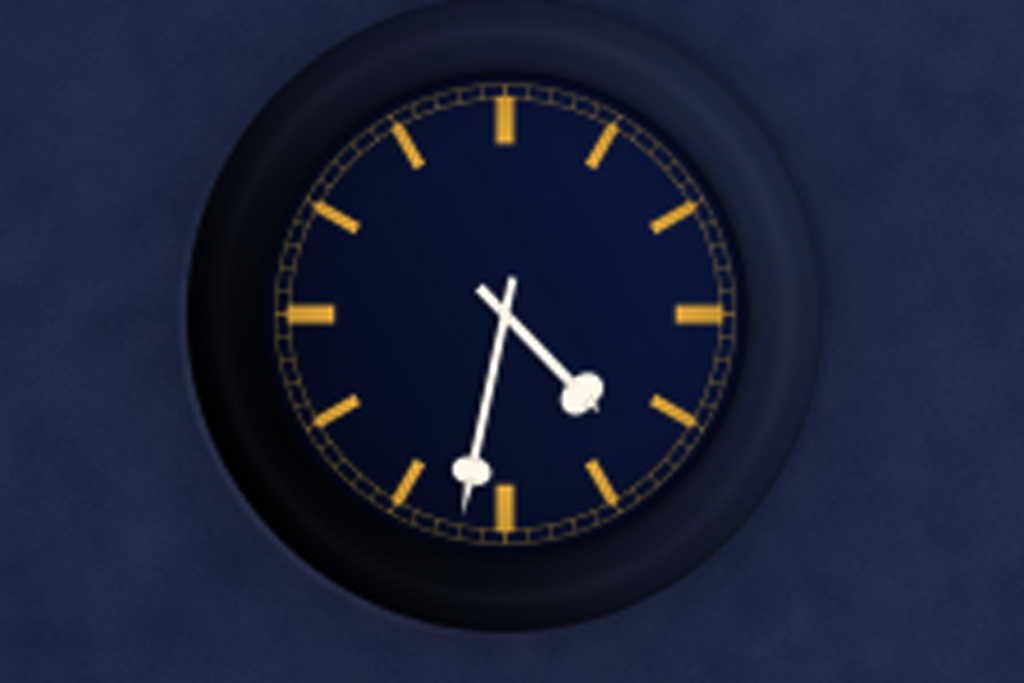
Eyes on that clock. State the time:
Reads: 4:32
